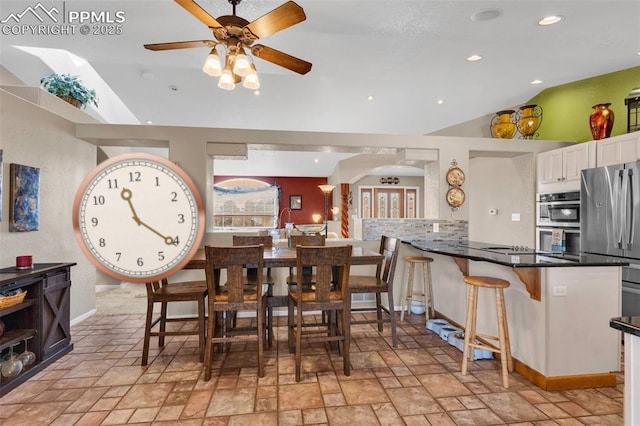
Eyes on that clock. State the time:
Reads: 11:21
